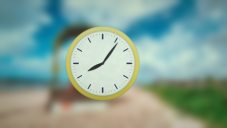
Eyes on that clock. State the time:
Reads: 8:06
